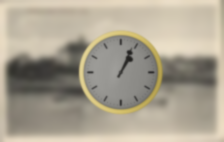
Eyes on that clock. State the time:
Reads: 1:04
